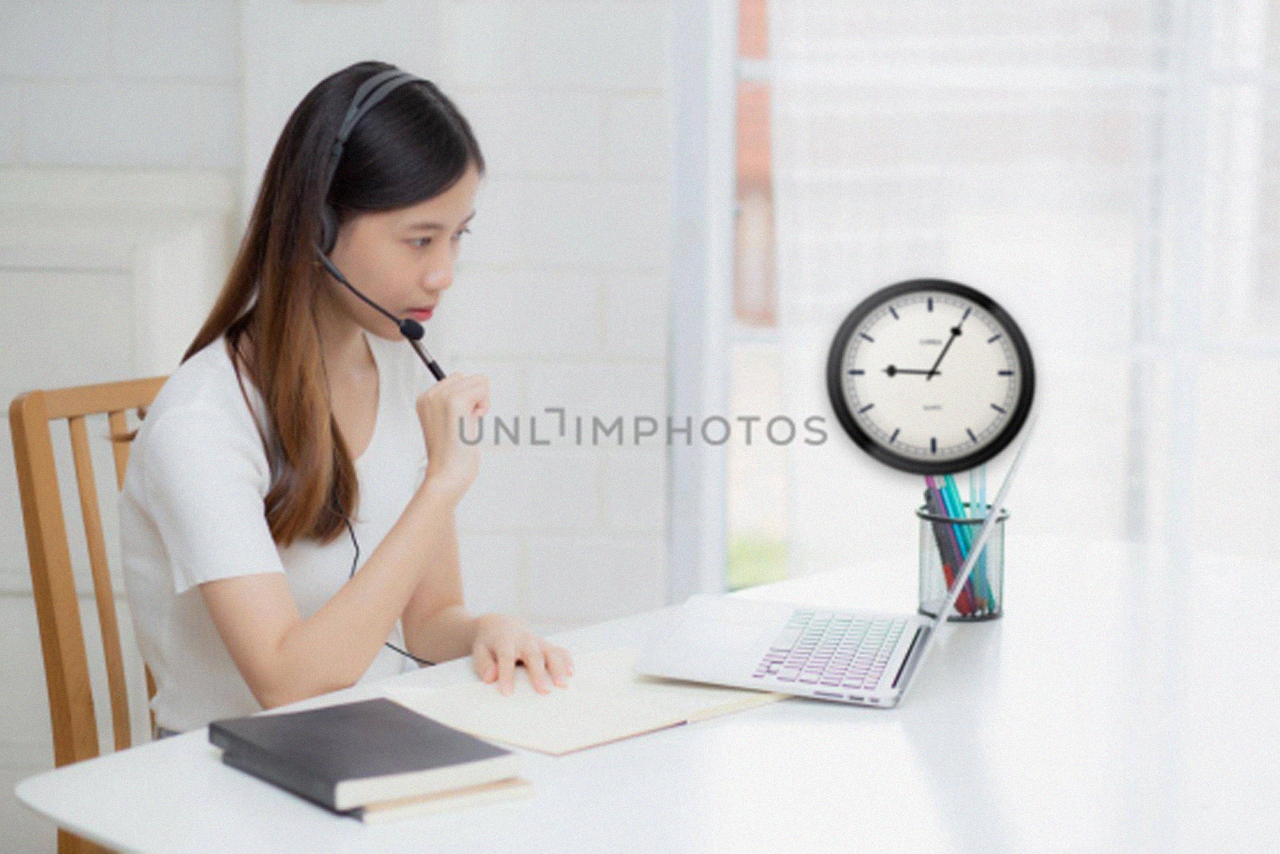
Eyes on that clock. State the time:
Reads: 9:05
